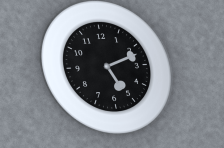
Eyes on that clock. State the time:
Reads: 5:12
